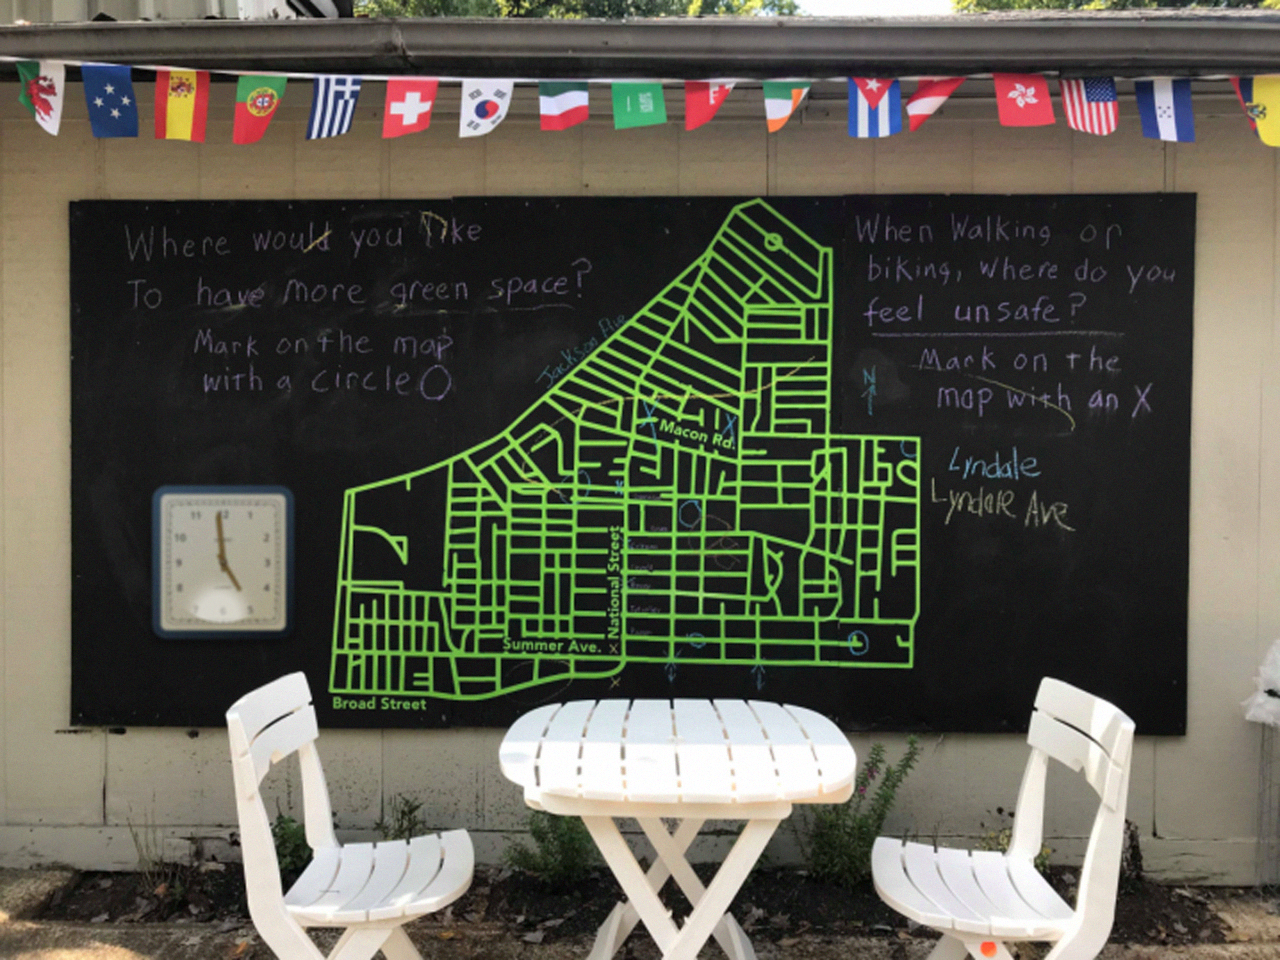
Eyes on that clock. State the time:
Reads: 4:59
